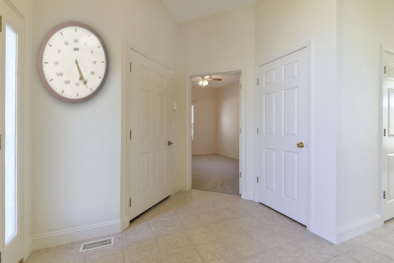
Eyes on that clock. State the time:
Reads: 5:26
